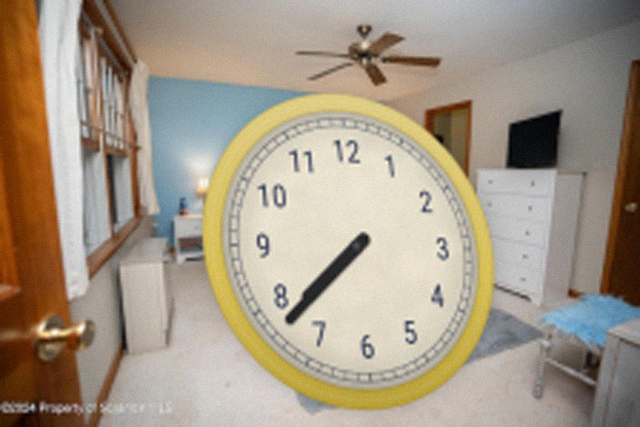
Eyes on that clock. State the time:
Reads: 7:38
